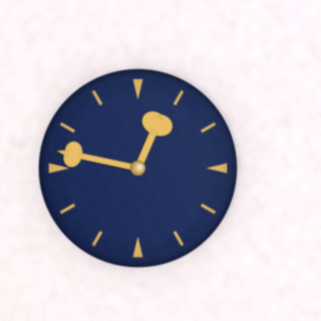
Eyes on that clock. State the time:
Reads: 12:47
